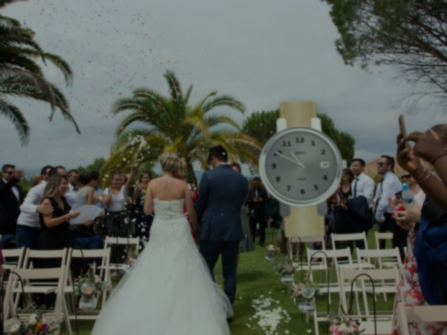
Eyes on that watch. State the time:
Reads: 10:50
